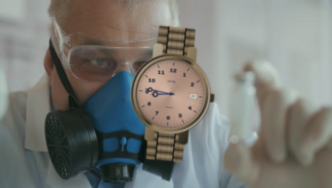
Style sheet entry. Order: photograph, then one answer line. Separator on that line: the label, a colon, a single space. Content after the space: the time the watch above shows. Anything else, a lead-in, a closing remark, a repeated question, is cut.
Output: 8:46
